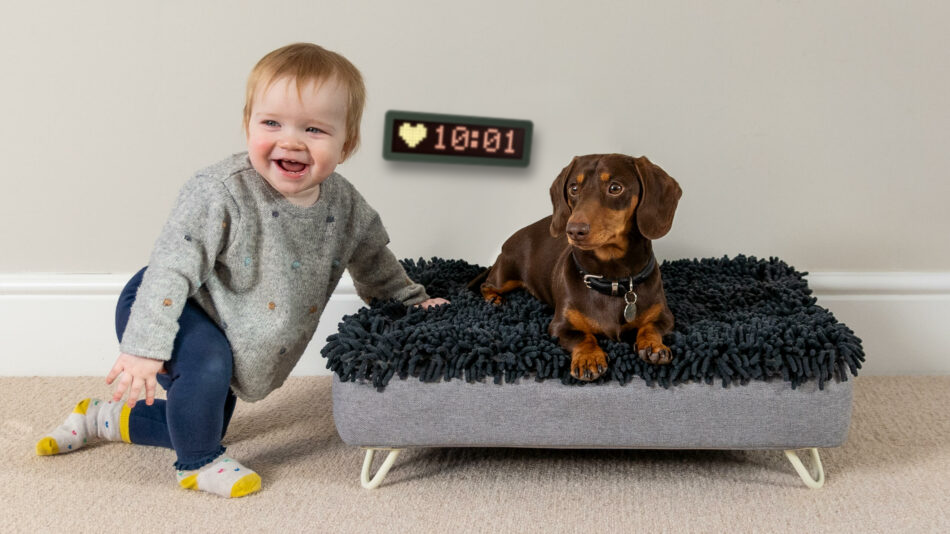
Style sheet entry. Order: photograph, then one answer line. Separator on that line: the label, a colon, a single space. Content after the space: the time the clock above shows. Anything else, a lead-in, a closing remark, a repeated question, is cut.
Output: 10:01
